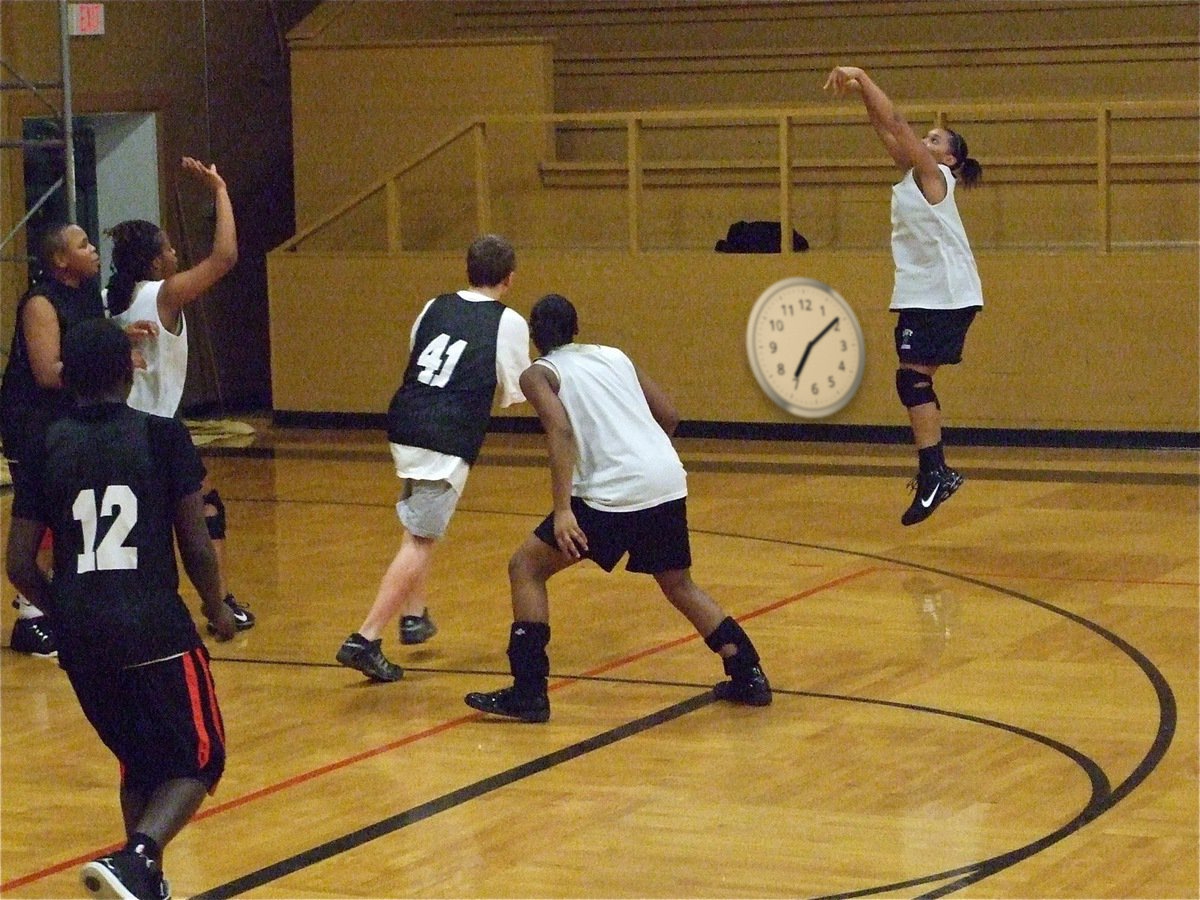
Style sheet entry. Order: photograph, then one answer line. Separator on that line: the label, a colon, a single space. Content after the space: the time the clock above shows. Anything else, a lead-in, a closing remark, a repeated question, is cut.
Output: 7:09
